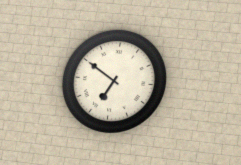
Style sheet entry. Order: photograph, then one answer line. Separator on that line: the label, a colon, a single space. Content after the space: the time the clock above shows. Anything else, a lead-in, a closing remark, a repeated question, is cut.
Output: 6:50
